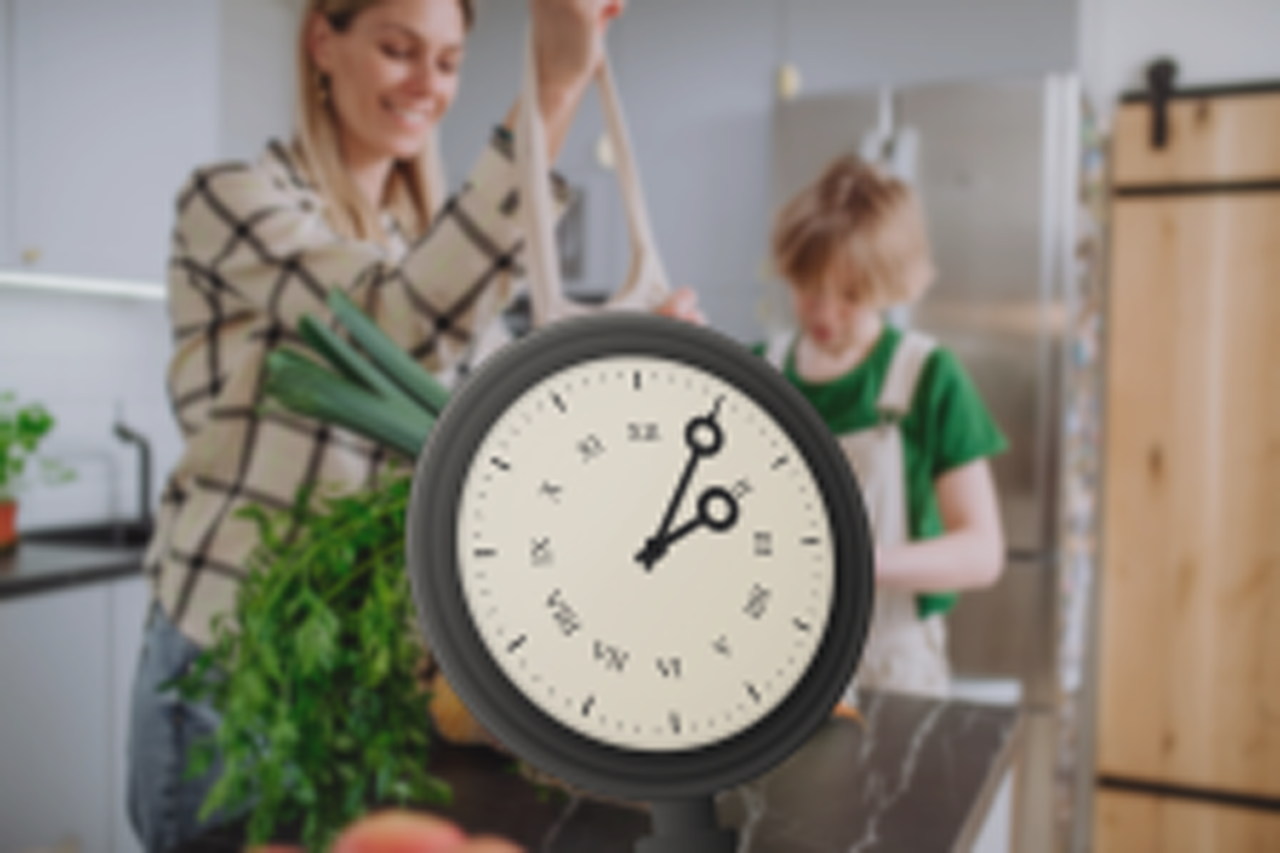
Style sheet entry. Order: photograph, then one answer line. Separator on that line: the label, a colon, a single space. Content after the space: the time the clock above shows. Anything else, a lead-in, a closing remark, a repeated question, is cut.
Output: 2:05
